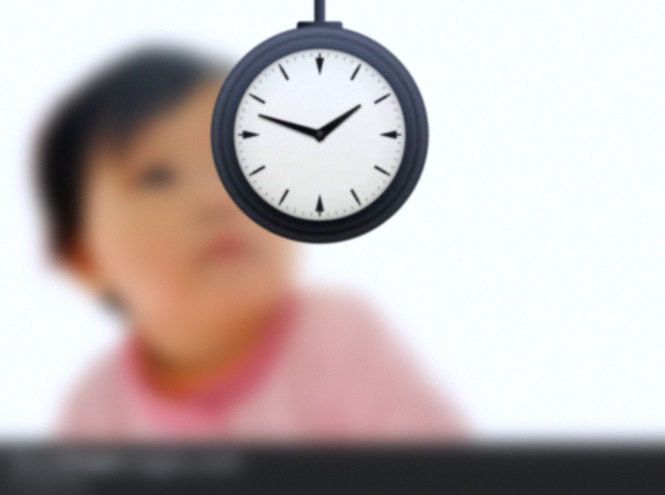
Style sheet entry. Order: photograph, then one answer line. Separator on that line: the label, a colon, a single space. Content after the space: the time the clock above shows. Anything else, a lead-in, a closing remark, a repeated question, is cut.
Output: 1:48
